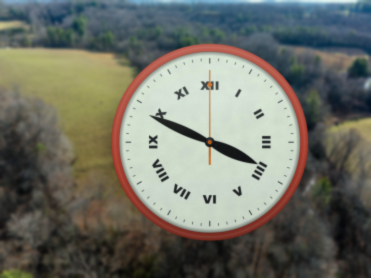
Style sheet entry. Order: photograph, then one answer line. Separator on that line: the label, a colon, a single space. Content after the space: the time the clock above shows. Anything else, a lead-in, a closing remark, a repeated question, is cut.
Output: 3:49:00
